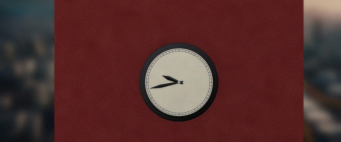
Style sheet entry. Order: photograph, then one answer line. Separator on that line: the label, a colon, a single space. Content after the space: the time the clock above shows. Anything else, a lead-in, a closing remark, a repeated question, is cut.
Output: 9:43
